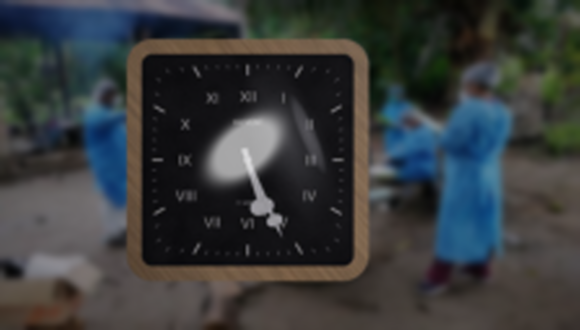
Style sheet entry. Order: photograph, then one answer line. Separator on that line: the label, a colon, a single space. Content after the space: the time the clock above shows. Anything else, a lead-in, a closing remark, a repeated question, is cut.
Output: 5:26
